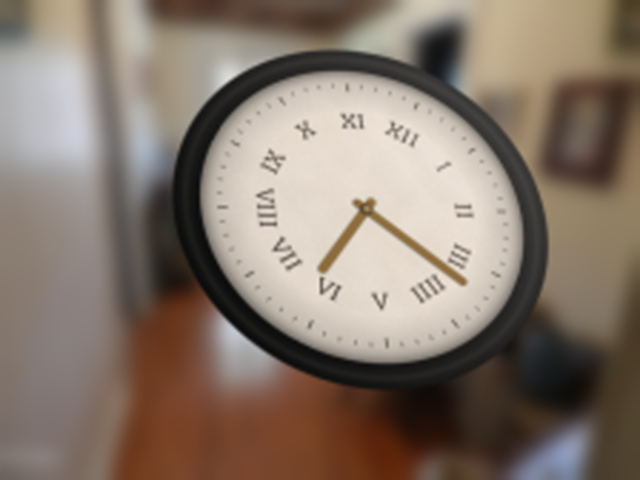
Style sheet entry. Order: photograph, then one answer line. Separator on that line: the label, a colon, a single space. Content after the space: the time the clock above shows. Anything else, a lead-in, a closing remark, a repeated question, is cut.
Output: 6:17
